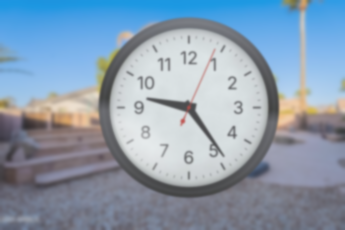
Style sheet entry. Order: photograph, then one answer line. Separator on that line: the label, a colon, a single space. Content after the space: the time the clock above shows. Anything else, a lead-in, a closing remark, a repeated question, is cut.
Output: 9:24:04
